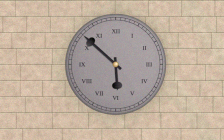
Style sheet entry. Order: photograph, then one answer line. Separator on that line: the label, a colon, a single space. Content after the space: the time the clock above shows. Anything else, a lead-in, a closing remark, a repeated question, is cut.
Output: 5:52
